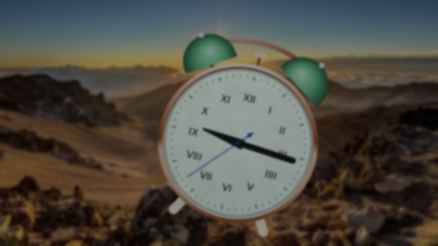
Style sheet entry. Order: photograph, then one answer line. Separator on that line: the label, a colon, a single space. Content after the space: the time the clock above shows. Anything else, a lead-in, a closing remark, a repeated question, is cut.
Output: 9:15:37
